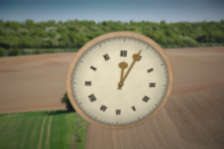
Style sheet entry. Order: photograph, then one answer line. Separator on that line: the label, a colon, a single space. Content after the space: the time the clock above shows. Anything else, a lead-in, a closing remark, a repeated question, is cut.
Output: 12:04
